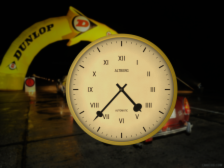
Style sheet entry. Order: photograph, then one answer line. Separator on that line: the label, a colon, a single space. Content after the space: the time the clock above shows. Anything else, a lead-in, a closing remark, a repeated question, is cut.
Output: 4:37
